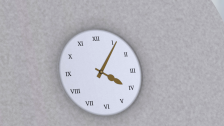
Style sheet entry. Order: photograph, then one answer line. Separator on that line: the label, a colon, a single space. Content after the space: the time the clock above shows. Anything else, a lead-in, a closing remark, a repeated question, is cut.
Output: 4:06
